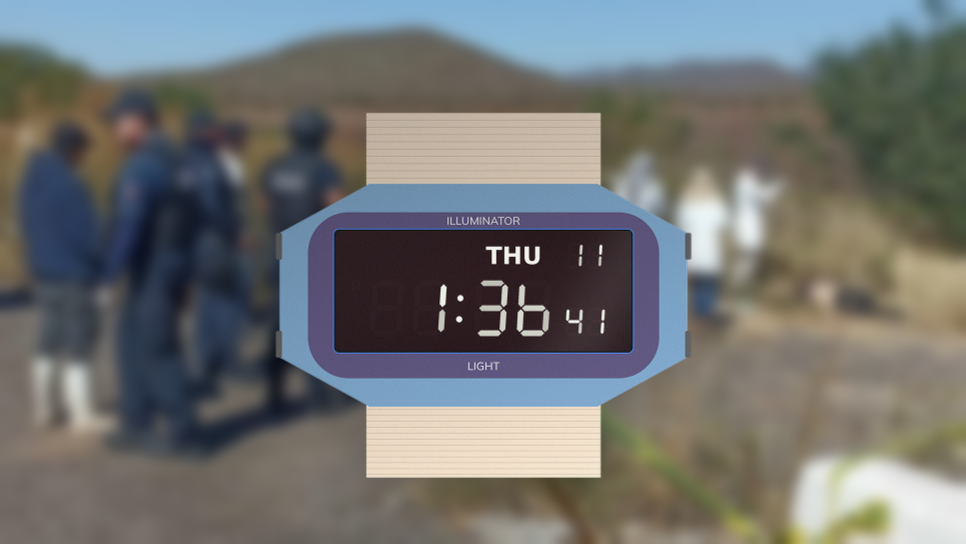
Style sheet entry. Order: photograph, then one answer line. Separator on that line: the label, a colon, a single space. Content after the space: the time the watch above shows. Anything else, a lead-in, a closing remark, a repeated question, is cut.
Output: 1:36:41
